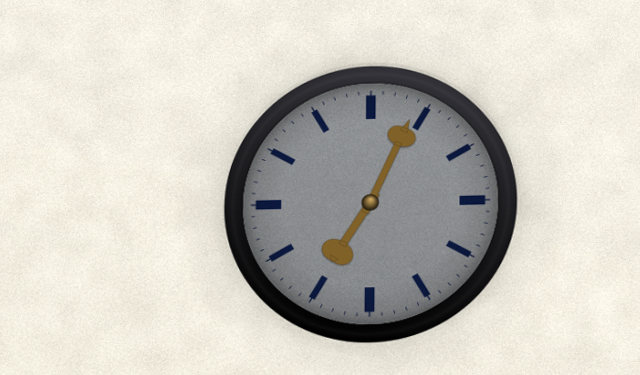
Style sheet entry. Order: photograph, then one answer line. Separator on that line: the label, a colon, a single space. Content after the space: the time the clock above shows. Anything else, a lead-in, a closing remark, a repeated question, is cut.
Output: 7:04
